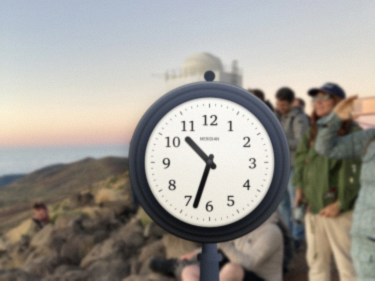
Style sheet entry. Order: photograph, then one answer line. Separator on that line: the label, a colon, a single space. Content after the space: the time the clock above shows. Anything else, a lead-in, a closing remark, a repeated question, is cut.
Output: 10:33
